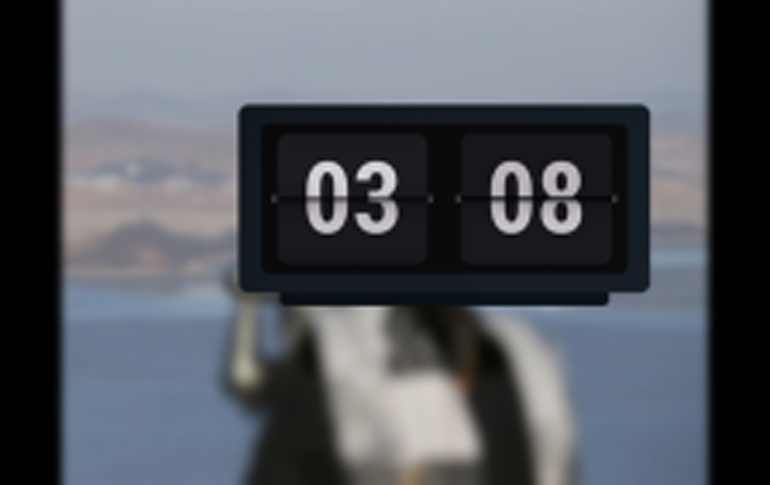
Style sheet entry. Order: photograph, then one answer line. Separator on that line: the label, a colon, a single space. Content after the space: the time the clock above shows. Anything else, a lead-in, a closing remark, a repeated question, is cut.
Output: 3:08
